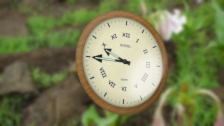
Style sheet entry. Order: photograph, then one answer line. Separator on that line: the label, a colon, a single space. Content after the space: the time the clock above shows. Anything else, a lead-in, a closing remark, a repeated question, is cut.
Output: 9:45
